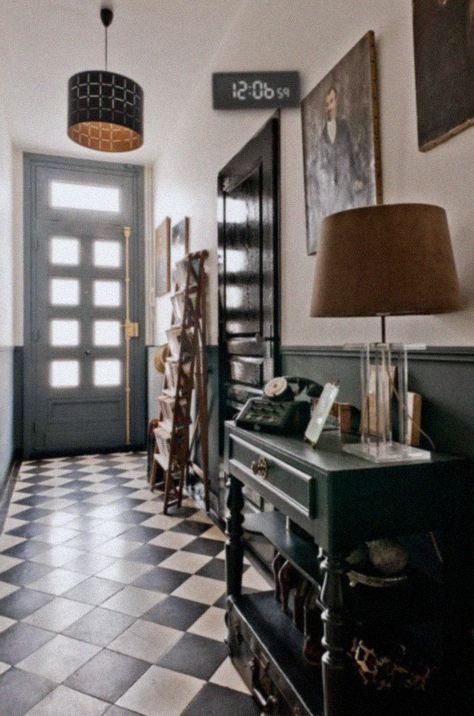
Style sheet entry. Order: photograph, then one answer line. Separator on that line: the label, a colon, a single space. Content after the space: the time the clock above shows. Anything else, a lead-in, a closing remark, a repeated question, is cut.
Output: 12:06
